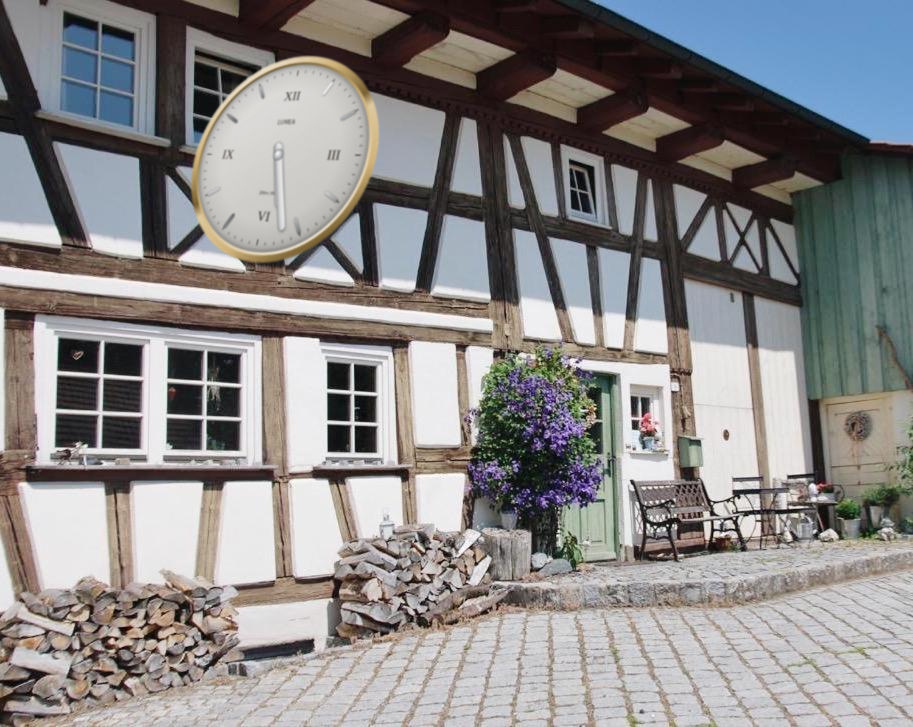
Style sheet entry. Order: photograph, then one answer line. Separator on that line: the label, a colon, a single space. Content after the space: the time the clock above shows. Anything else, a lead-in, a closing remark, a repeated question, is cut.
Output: 5:27
